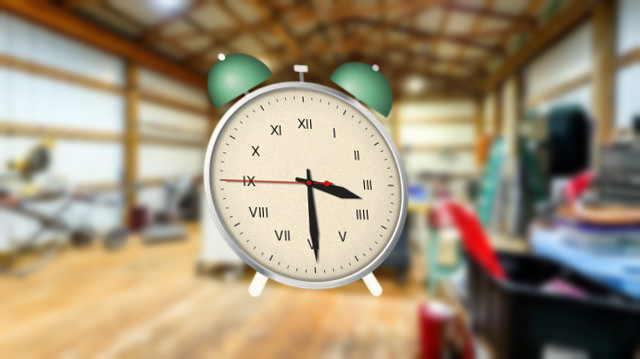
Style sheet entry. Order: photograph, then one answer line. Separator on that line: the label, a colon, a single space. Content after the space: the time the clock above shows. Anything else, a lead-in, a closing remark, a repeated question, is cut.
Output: 3:29:45
